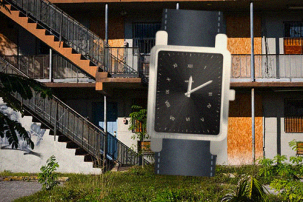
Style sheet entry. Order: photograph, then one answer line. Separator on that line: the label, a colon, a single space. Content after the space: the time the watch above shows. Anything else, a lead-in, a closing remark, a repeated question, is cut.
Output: 12:10
